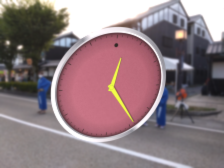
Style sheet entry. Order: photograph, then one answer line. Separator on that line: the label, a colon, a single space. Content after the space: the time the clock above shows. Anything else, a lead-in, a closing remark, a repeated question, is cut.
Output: 12:24
